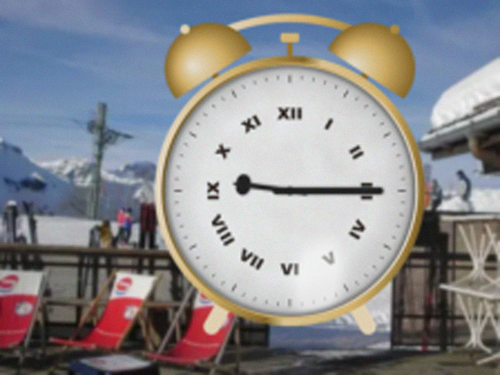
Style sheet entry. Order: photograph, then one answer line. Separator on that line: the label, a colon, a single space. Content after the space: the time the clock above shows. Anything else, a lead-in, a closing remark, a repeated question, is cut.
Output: 9:15
